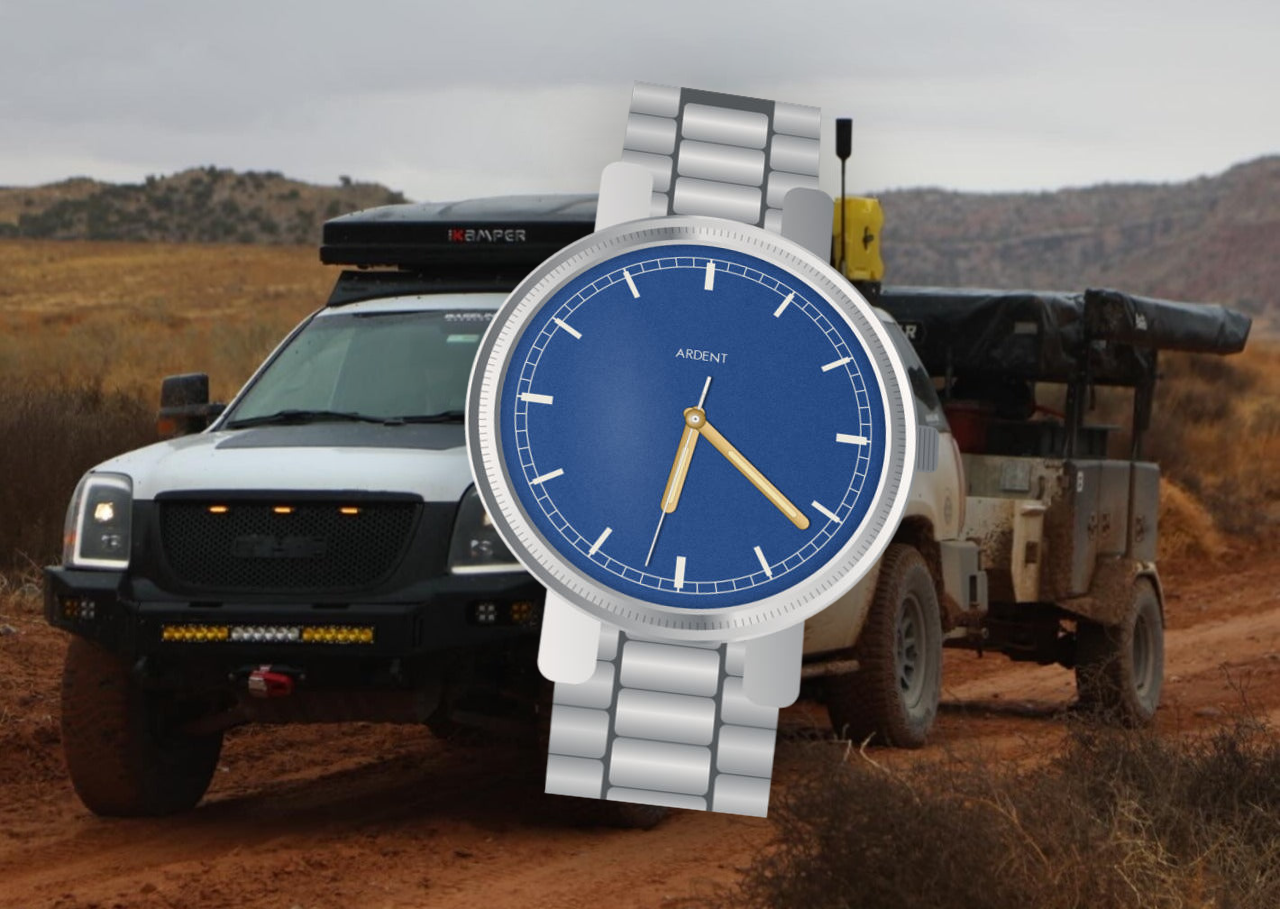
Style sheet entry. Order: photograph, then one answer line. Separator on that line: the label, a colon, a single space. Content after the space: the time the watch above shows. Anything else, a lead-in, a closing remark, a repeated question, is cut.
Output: 6:21:32
